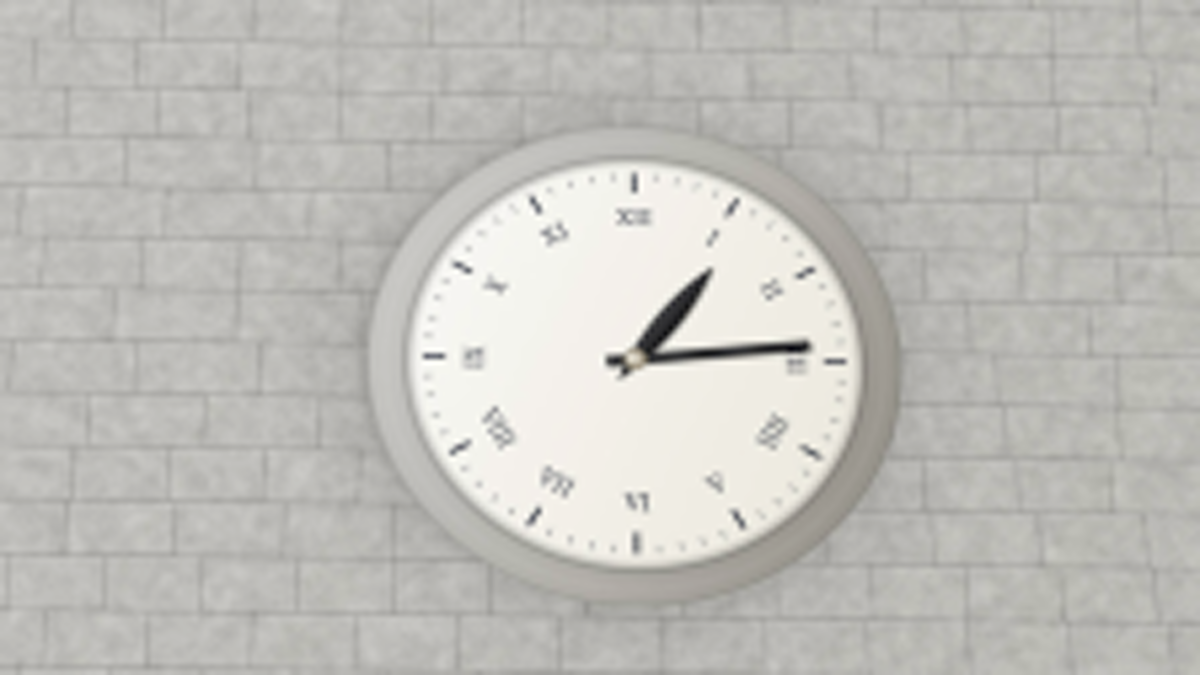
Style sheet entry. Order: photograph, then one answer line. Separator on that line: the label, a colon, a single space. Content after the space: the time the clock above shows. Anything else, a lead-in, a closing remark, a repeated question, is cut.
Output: 1:14
